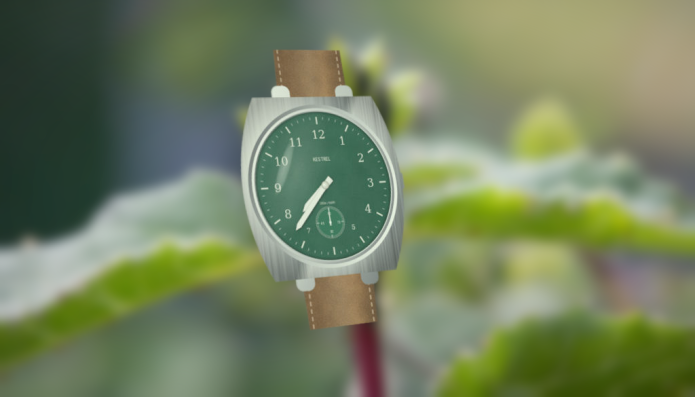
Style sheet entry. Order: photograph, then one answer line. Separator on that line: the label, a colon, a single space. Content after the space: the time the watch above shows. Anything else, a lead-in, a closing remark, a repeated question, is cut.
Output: 7:37
